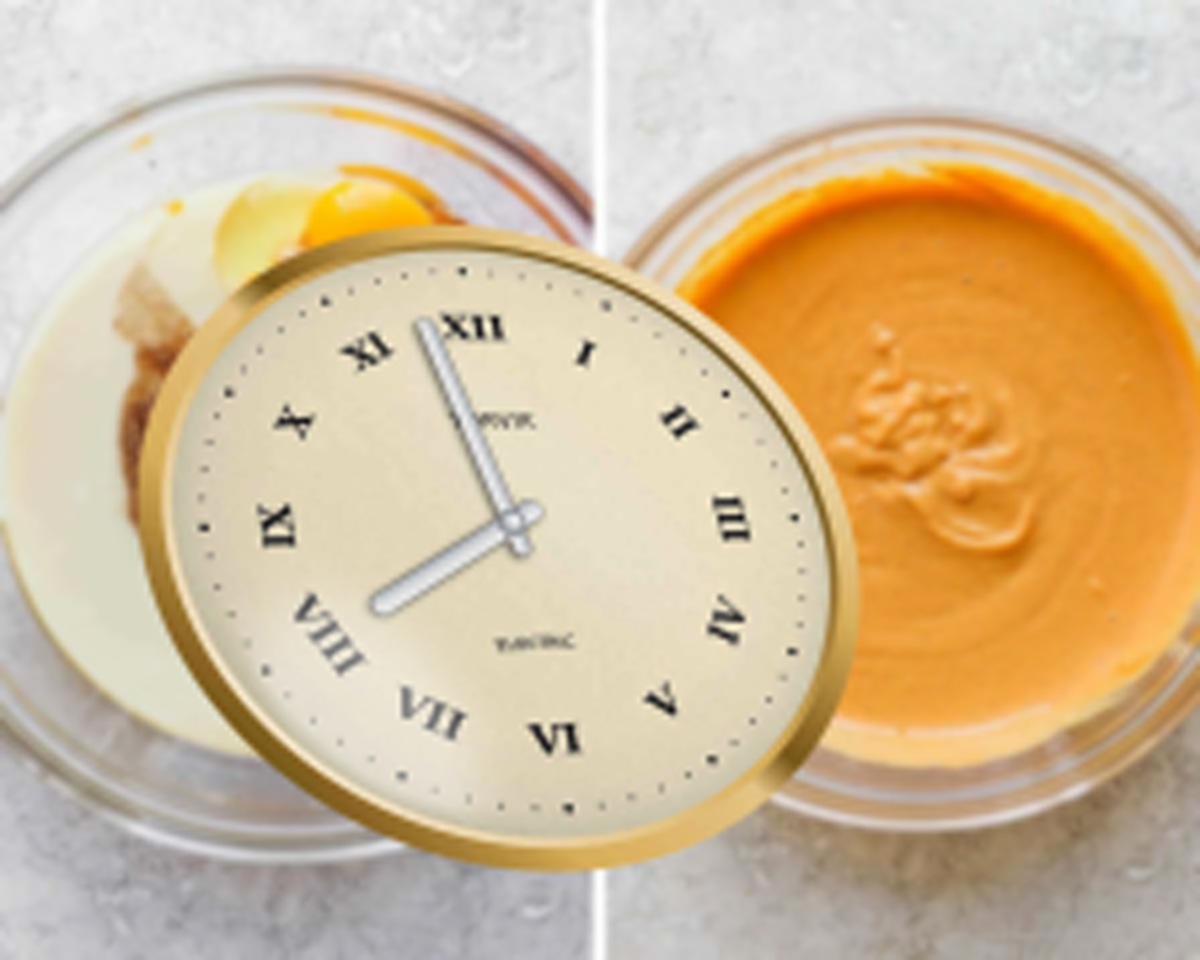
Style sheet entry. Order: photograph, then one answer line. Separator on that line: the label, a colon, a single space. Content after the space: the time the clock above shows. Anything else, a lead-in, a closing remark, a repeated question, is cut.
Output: 7:58
